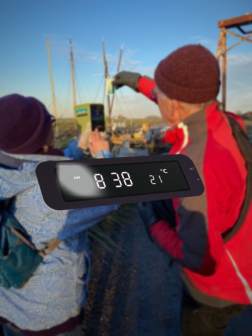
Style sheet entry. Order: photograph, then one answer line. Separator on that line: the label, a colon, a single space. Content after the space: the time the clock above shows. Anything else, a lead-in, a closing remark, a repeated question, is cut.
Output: 8:38
